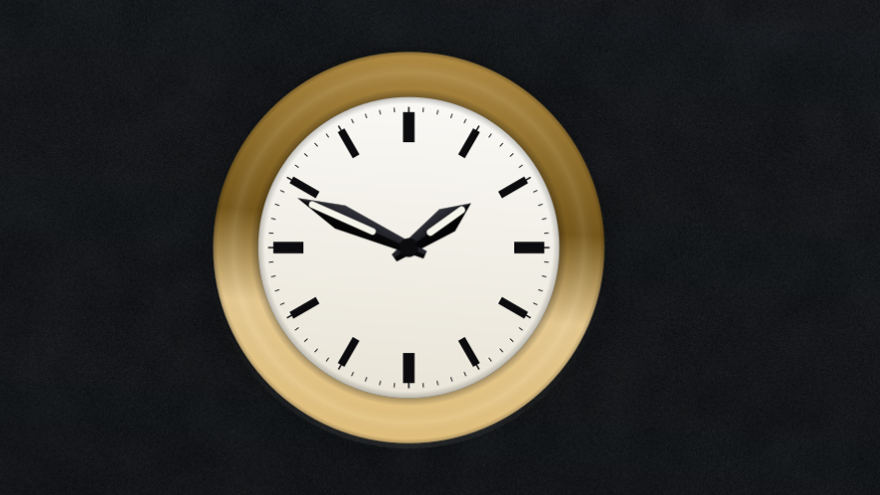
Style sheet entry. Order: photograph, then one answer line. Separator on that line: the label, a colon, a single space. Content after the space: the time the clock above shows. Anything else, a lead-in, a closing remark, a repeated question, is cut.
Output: 1:49
